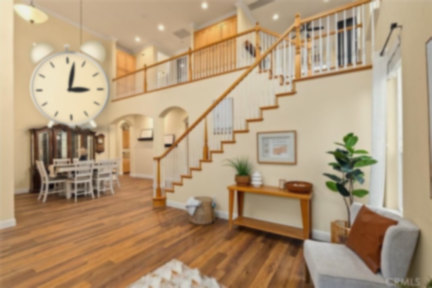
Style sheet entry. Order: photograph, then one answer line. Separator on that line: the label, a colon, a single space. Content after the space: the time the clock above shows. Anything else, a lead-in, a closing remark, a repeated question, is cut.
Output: 3:02
